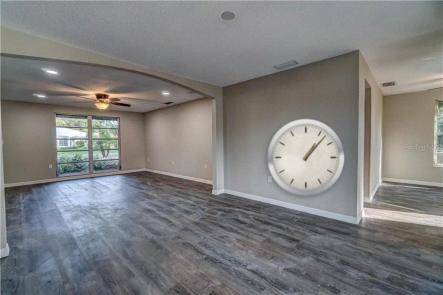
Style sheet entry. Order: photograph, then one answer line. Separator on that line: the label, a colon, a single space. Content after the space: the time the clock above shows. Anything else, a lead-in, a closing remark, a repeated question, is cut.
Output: 1:07
